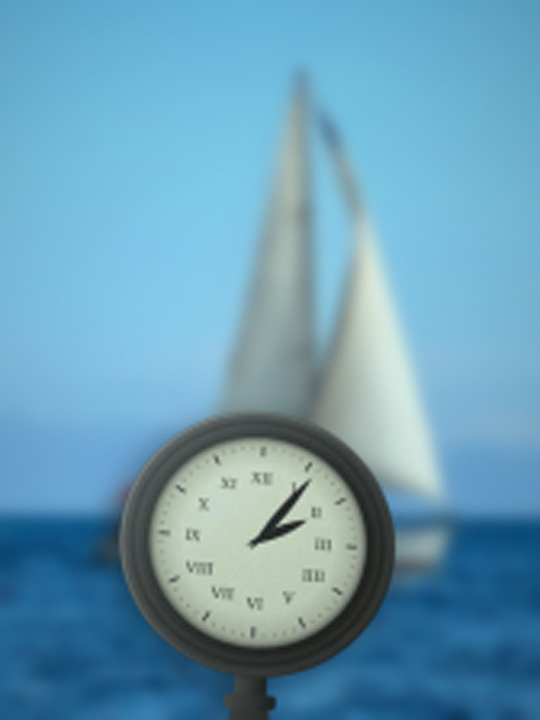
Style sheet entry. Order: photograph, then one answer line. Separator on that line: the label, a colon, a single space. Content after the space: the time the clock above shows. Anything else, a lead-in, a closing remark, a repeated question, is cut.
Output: 2:06
